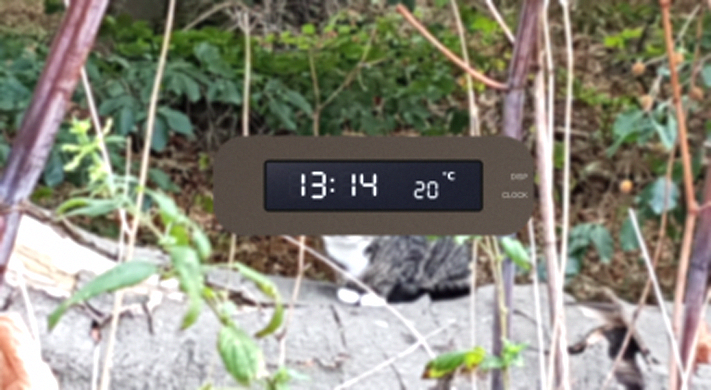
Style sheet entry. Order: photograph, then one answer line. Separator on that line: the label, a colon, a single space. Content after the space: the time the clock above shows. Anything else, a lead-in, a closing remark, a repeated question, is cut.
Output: 13:14
